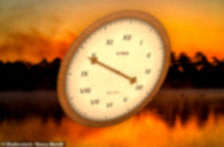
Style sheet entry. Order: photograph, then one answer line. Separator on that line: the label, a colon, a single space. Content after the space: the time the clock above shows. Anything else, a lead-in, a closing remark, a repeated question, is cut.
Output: 3:49
